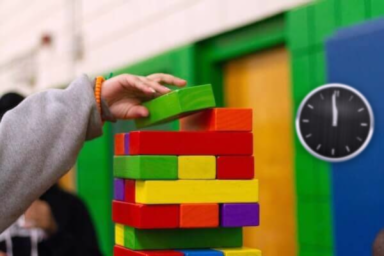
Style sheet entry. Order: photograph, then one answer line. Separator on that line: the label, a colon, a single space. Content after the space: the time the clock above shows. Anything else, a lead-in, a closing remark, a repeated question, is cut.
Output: 11:59
